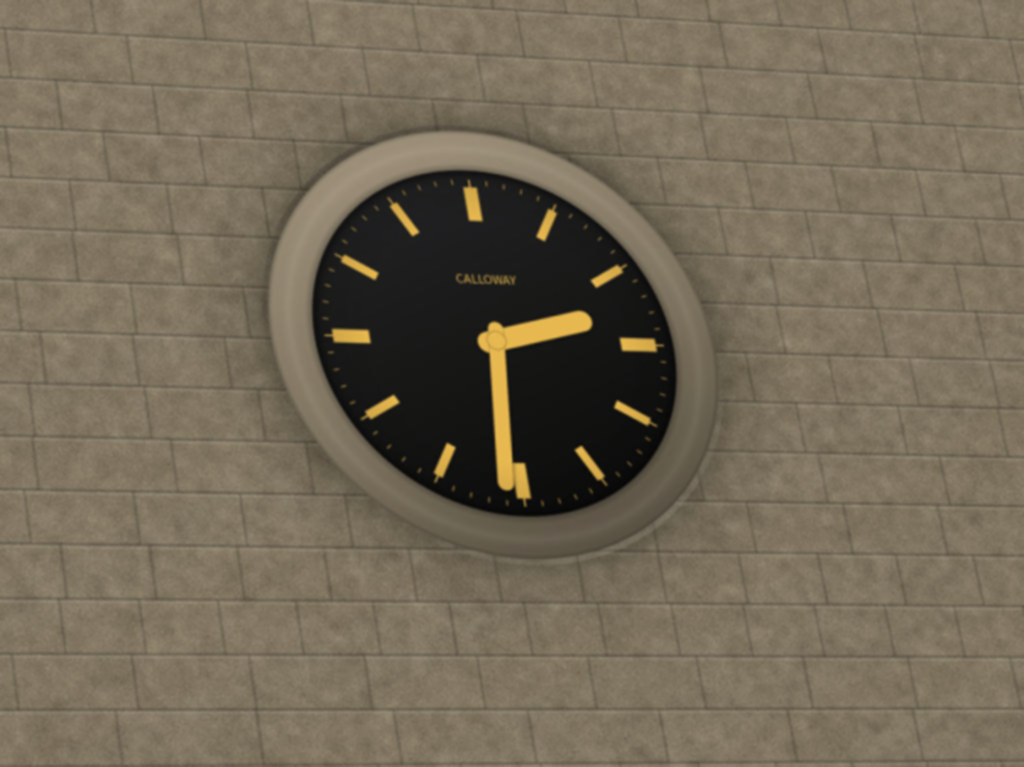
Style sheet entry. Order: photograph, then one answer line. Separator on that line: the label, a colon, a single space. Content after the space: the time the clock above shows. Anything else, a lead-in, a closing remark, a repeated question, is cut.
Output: 2:31
